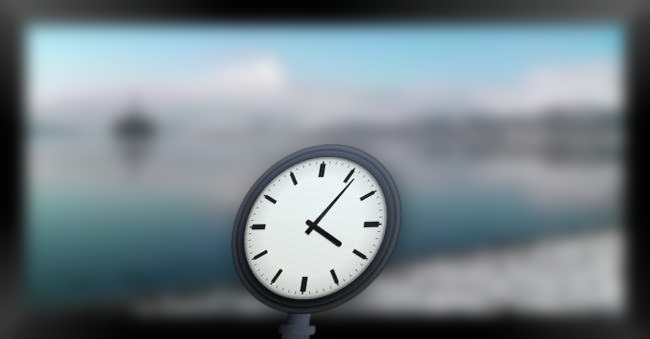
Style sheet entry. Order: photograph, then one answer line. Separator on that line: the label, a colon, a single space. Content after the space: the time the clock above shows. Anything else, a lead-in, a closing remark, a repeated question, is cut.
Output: 4:06
